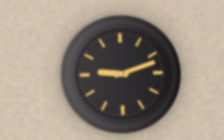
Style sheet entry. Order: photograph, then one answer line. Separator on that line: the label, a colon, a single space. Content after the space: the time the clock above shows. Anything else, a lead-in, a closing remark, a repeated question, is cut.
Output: 9:12
